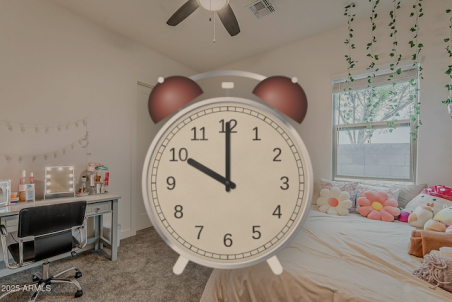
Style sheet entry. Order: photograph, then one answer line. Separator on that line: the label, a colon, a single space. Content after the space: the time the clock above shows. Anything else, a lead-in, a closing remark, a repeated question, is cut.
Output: 10:00
